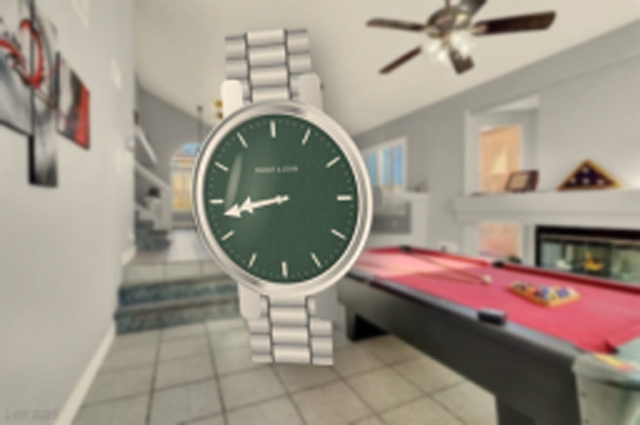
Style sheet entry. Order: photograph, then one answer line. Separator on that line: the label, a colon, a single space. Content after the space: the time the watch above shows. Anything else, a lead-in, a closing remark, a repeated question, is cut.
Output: 8:43
